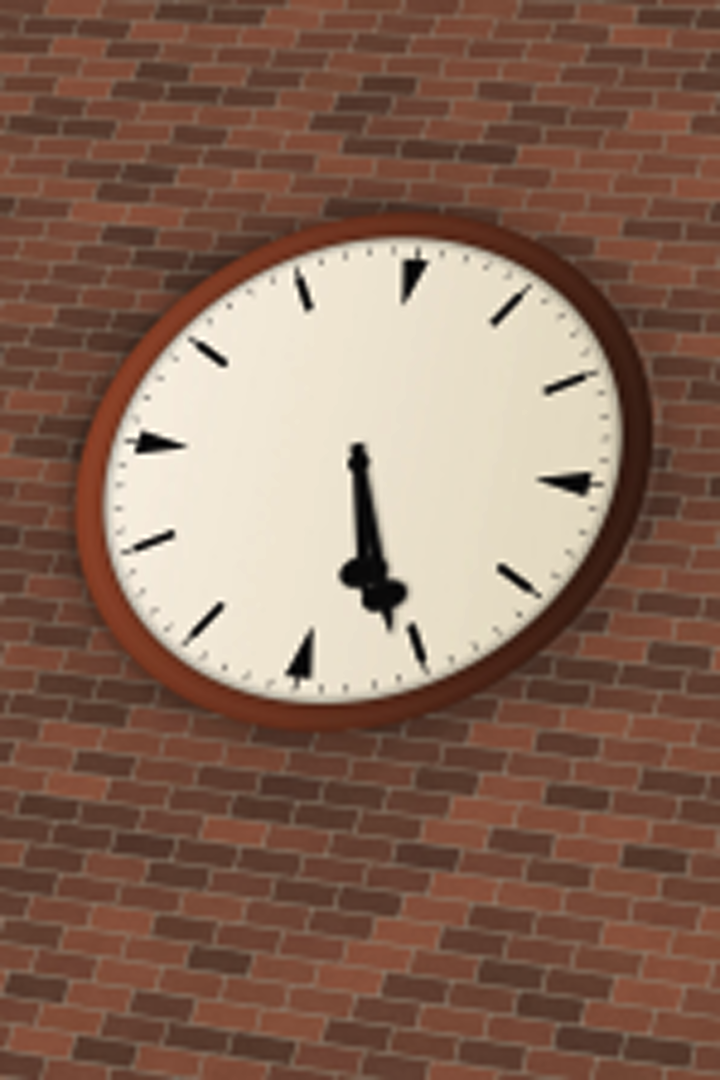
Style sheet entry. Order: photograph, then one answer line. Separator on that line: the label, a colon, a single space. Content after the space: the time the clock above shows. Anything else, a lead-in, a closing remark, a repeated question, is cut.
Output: 5:26
